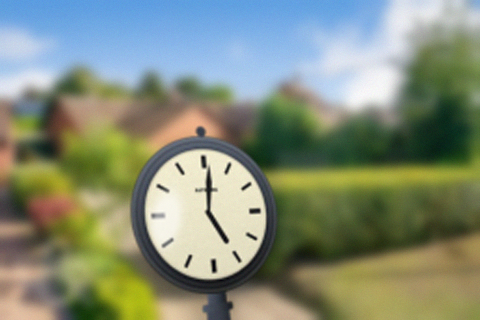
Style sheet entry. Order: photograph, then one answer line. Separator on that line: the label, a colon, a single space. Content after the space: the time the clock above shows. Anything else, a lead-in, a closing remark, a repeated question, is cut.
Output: 5:01
